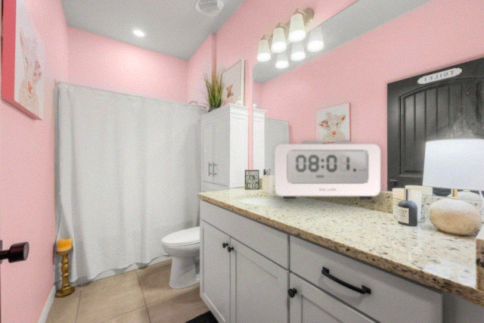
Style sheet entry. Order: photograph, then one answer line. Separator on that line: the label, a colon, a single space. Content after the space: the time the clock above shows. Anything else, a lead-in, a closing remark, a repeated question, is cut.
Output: 8:01
